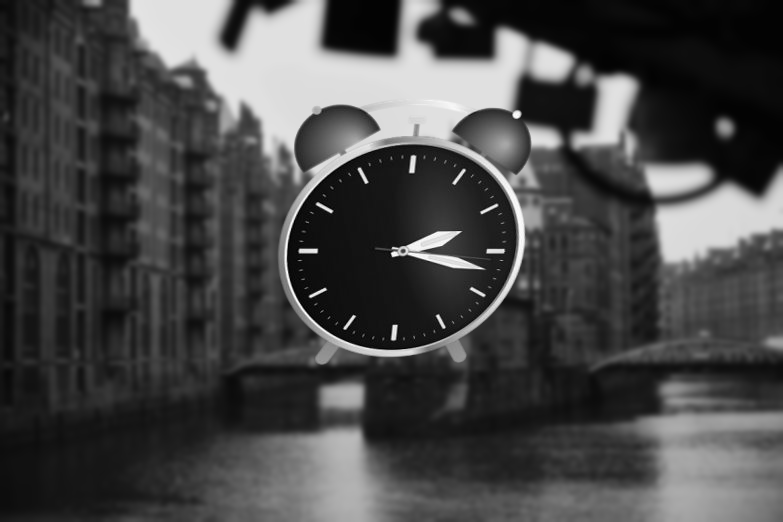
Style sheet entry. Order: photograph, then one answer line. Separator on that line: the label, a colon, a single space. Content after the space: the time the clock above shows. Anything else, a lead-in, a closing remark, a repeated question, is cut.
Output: 2:17:16
